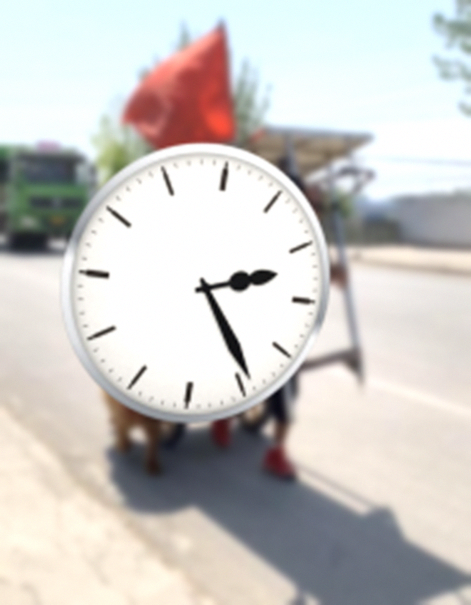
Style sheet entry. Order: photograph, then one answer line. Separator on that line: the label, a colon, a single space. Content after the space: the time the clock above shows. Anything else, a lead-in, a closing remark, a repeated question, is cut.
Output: 2:24
